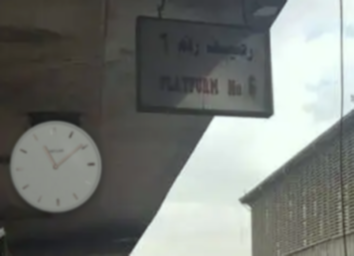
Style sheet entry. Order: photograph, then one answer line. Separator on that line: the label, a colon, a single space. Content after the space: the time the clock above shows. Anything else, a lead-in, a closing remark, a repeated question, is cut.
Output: 11:09
